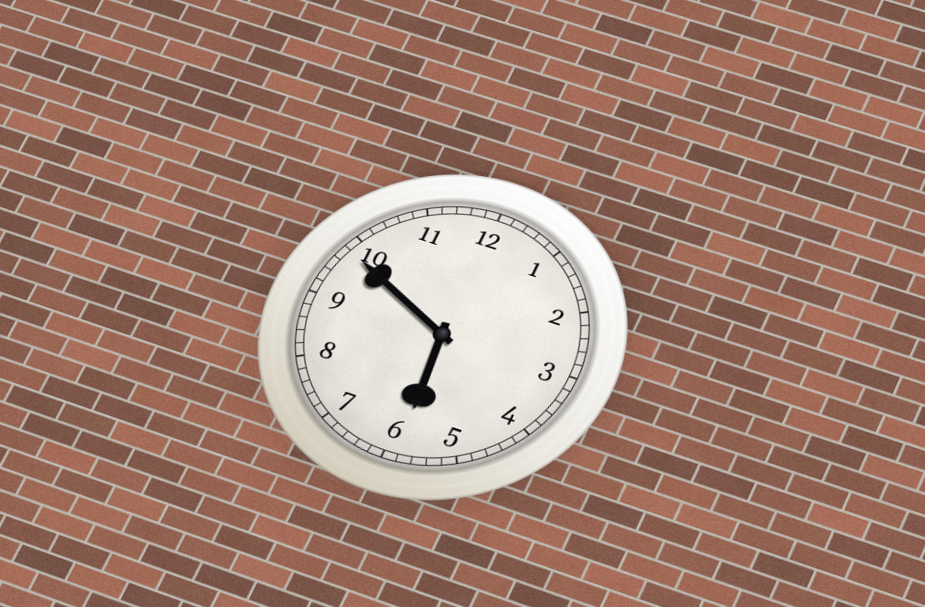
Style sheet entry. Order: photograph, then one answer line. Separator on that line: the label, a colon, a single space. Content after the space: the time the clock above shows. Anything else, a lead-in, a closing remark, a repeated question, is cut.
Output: 5:49
